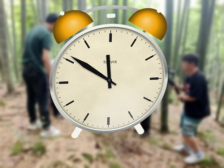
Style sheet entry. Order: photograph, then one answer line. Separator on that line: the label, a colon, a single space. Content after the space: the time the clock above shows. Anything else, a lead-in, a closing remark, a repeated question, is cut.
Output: 11:51
